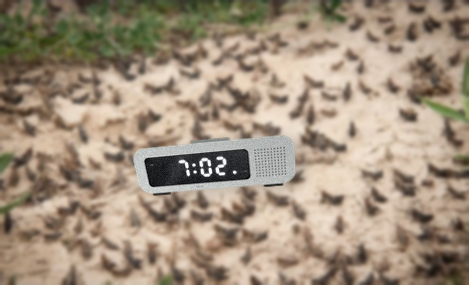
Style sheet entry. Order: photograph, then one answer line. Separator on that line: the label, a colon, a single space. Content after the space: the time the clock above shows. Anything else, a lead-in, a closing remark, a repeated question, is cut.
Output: 7:02
